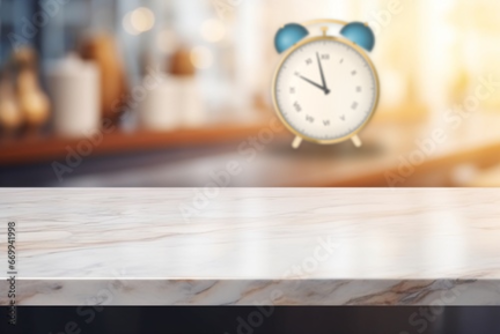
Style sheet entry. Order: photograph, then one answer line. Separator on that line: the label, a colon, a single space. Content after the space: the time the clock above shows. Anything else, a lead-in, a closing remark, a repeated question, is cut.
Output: 9:58
